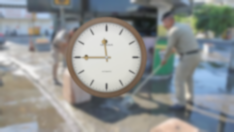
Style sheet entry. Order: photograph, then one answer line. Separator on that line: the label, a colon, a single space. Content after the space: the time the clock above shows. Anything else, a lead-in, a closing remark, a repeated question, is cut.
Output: 11:45
